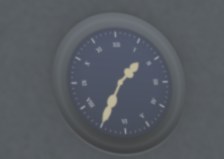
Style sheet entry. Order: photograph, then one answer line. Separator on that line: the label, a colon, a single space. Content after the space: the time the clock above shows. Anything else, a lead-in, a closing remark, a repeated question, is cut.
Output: 1:35
